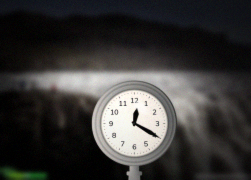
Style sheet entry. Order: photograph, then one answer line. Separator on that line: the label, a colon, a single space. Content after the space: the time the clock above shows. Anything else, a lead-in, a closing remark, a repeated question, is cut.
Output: 12:20
